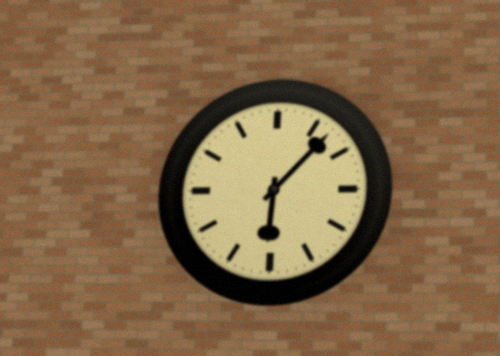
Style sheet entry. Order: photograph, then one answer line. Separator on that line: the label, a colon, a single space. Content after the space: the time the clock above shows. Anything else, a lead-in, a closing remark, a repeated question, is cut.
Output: 6:07
